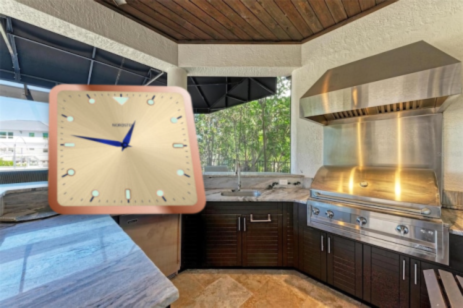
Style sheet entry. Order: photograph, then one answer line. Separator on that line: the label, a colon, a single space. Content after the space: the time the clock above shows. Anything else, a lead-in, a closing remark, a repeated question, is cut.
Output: 12:47
